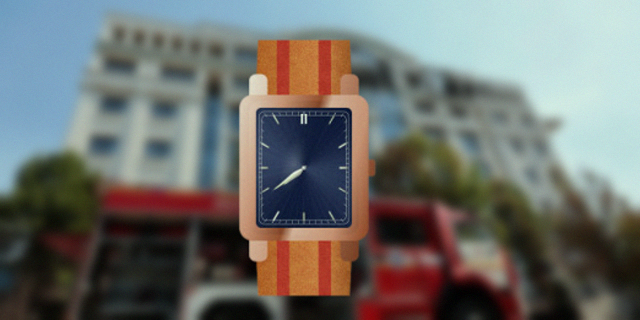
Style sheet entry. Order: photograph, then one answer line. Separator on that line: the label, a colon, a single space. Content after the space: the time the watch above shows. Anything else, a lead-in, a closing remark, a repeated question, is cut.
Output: 7:39
